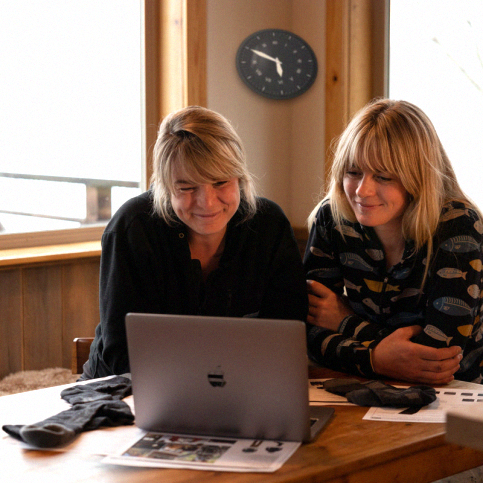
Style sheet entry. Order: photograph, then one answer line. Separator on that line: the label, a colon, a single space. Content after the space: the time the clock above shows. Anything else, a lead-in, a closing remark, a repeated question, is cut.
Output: 5:50
